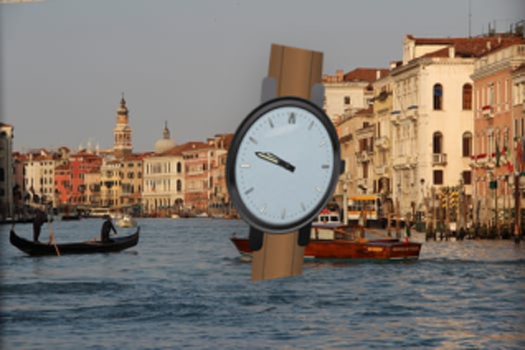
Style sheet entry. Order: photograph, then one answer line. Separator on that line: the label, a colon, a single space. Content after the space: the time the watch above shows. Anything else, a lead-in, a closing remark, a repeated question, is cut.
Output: 9:48
